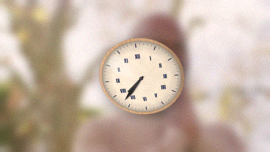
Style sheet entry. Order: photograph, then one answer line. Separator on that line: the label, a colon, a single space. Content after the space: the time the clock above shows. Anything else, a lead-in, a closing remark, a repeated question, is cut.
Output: 7:37
